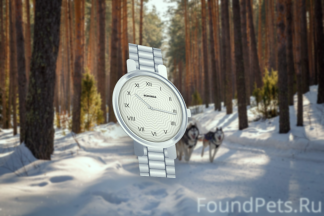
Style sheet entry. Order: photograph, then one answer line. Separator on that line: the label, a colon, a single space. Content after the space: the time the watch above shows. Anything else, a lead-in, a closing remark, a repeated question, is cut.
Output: 10:16
